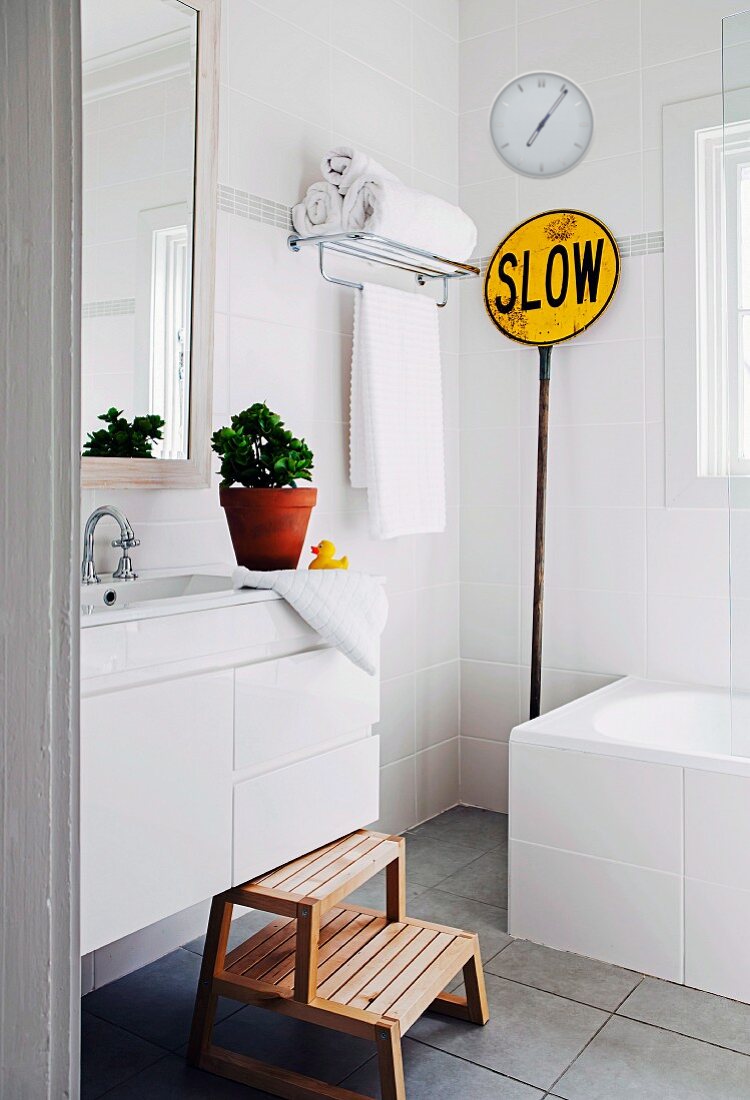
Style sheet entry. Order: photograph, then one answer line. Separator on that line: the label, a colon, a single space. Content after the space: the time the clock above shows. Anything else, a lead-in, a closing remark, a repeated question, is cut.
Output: 7:06
